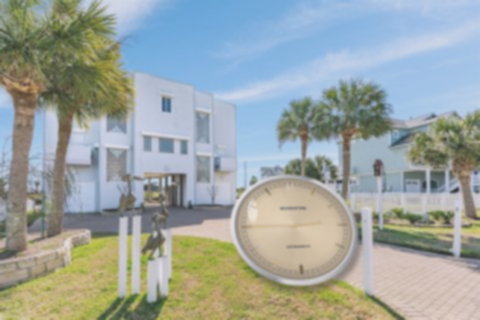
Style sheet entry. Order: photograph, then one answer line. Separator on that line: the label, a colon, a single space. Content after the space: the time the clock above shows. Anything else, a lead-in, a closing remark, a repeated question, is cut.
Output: 2:45
